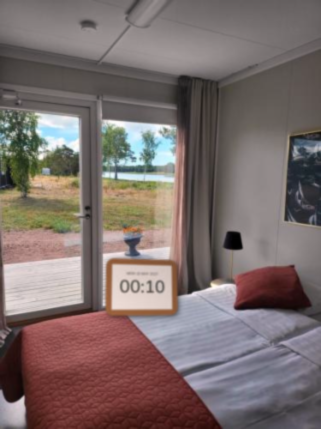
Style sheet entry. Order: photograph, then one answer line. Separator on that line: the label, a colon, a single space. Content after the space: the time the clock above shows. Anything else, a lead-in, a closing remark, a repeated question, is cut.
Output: 0:10
